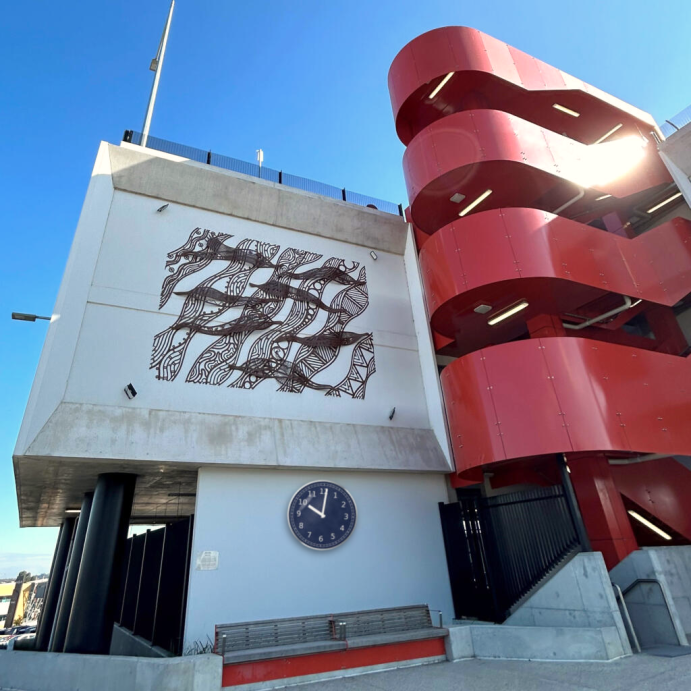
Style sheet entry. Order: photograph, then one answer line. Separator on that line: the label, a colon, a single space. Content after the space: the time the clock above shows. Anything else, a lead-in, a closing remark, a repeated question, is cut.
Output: 10:01
